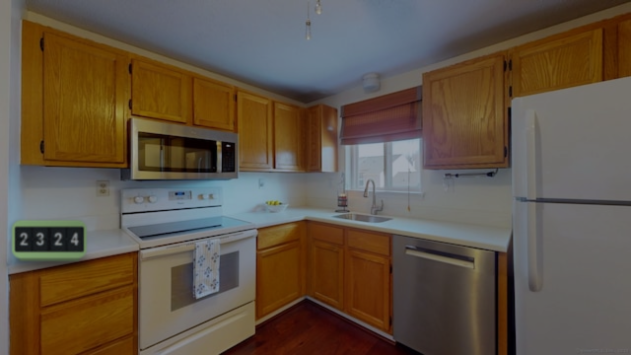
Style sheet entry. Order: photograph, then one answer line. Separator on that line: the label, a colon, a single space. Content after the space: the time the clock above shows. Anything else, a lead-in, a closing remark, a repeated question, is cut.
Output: 23:24
